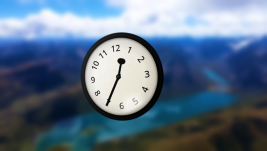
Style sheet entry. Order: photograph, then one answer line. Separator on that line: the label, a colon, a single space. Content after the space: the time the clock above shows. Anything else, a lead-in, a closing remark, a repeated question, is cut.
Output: 12:35
